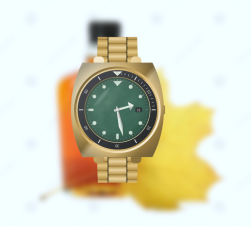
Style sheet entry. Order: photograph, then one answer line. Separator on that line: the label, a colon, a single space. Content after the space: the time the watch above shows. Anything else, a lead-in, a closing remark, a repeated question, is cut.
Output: 2:28
